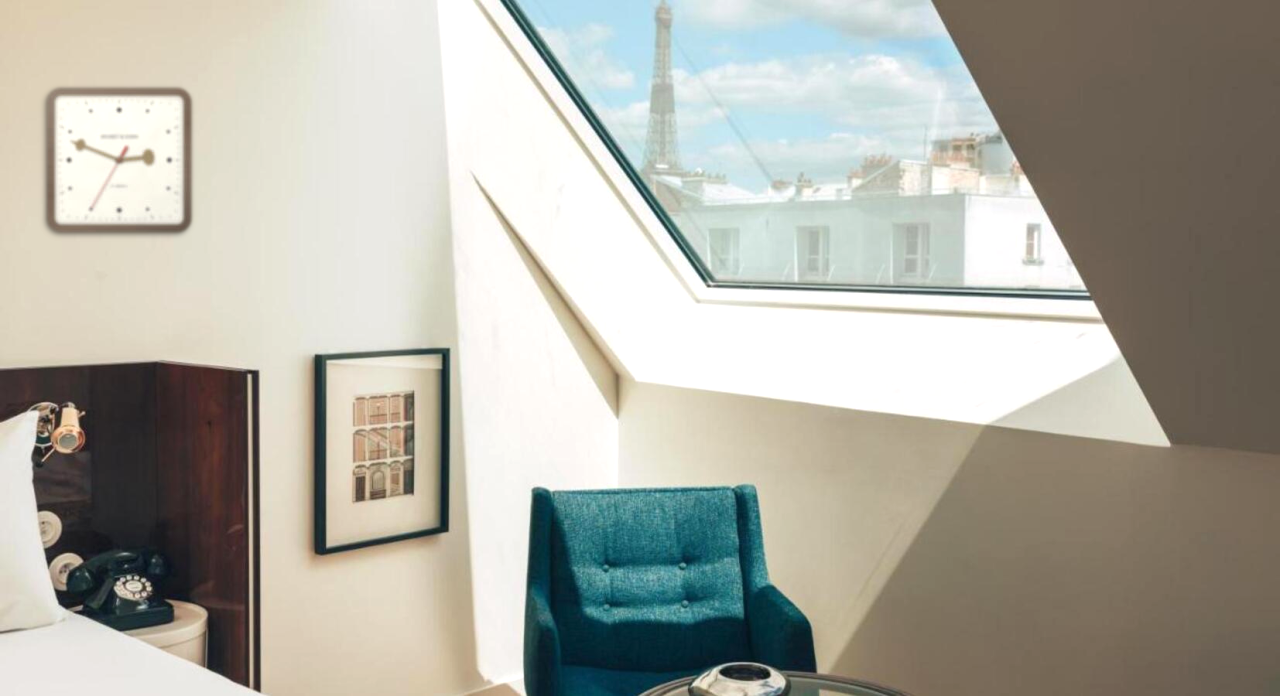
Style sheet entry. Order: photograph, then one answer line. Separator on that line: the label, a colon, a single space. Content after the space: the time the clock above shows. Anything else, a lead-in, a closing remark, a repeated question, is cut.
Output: 2:48:35
